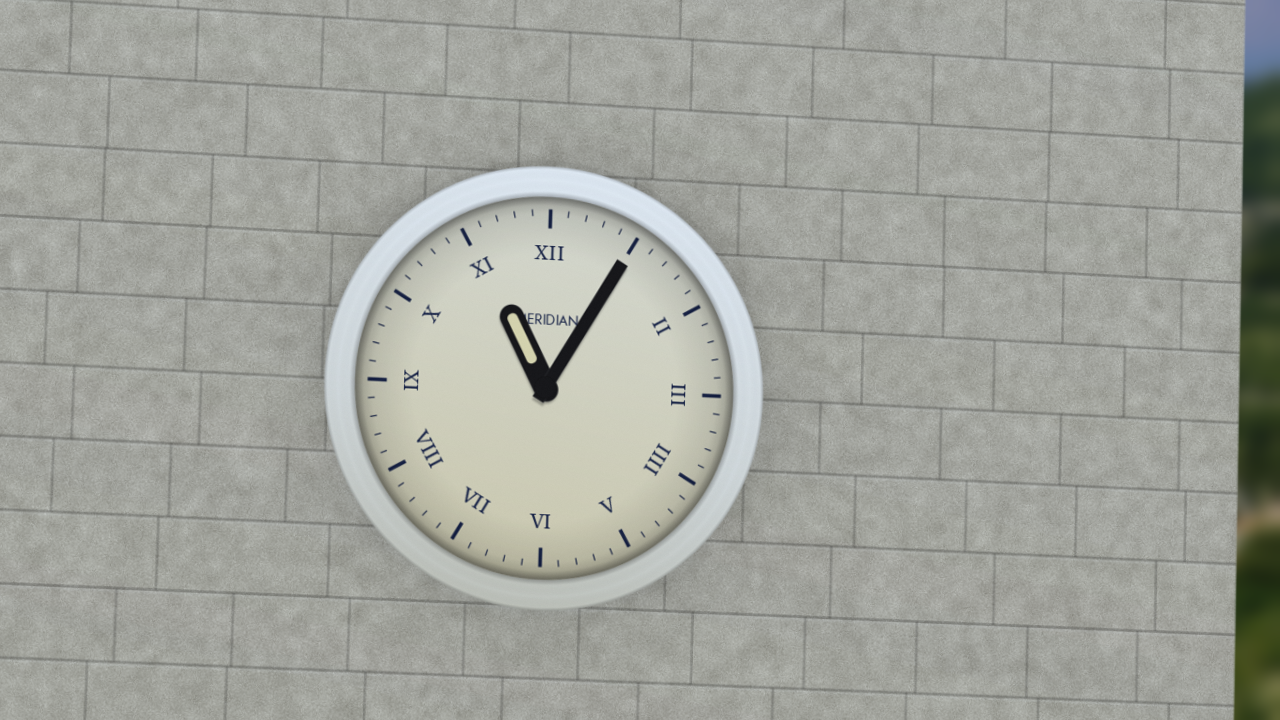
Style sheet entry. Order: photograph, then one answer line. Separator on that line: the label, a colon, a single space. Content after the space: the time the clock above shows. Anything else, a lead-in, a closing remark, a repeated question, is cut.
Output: 11:05
